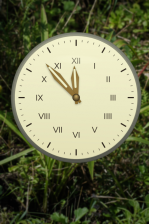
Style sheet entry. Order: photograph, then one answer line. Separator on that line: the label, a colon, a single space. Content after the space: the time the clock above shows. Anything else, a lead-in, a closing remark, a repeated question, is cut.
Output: 11:53
